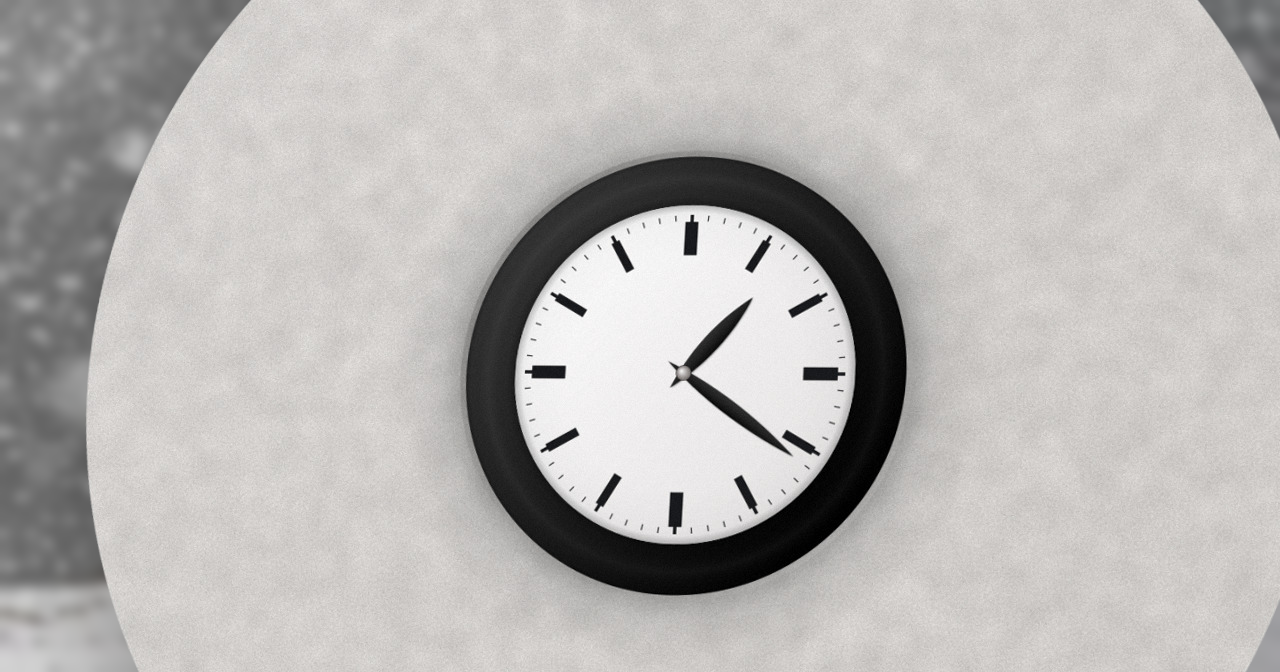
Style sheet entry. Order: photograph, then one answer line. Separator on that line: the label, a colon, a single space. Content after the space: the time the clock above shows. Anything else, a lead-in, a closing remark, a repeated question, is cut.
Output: 1:21
